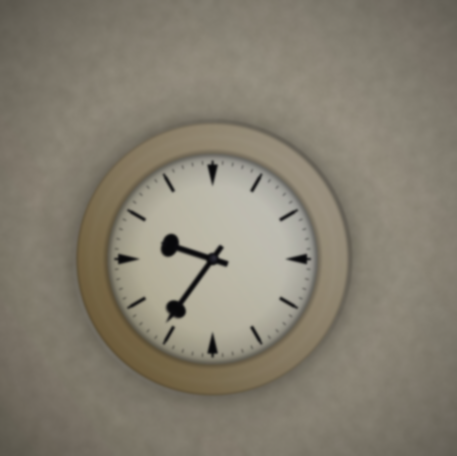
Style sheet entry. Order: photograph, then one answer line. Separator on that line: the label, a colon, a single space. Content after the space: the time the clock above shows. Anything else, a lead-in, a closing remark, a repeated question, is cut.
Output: 9:36
